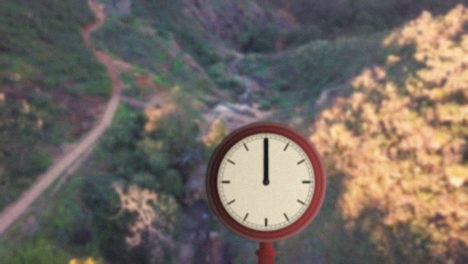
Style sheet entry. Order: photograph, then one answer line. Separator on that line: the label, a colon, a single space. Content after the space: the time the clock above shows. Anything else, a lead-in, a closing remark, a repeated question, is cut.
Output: 12:00
